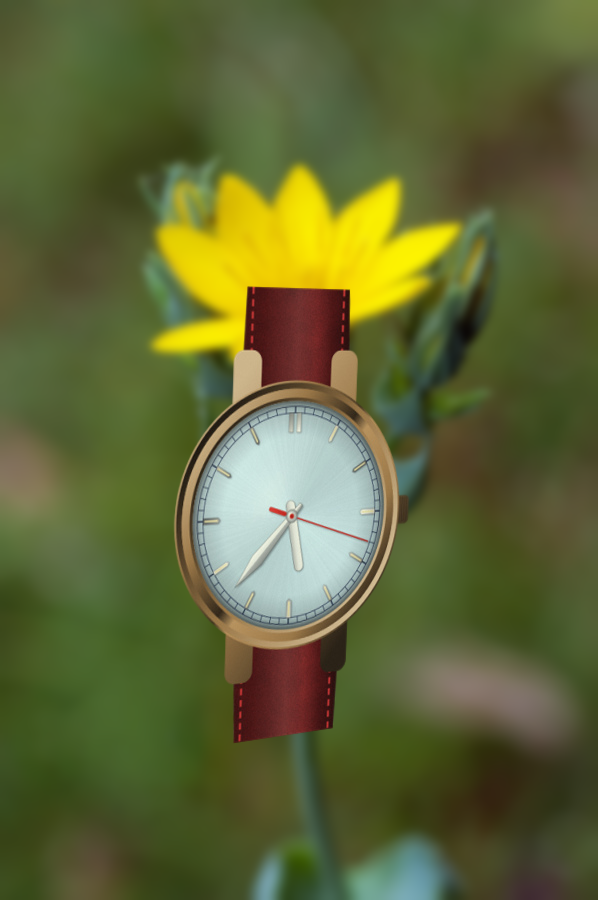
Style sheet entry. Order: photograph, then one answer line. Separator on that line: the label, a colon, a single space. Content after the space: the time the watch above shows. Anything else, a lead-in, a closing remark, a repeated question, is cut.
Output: 5:37:18
